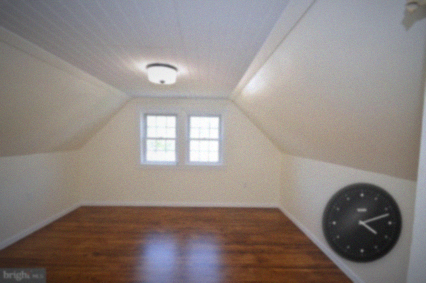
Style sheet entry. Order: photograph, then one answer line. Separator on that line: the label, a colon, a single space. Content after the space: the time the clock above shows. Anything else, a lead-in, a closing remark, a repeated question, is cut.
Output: 4:12
